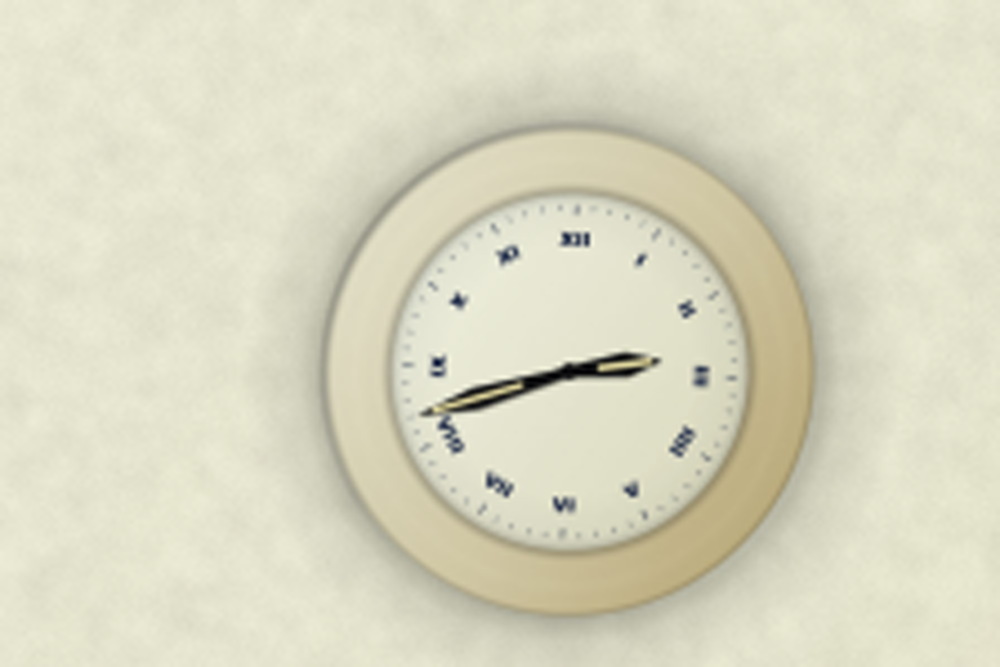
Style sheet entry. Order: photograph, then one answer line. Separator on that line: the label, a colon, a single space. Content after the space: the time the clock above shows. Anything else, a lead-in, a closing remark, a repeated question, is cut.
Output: 2:42
